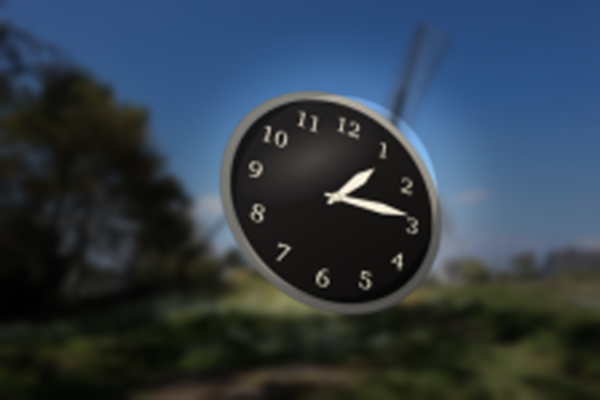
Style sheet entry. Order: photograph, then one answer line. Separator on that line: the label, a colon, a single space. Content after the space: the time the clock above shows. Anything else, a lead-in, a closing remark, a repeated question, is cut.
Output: 1:14
